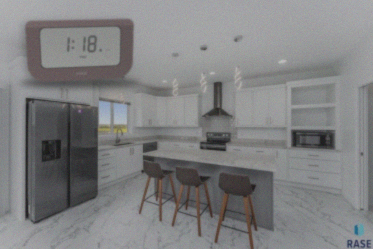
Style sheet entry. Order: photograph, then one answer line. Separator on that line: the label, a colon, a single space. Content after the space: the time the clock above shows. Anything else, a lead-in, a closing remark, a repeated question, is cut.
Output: 1:18
